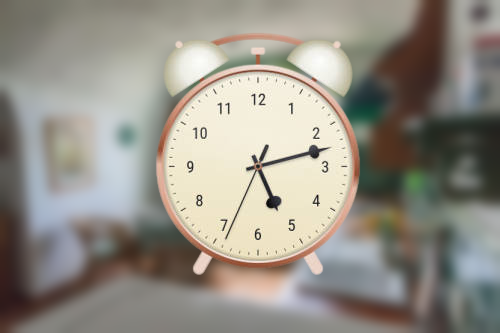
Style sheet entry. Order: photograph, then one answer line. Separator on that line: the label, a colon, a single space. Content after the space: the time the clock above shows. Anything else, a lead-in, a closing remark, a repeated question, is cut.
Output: 5:12:34
